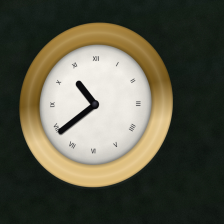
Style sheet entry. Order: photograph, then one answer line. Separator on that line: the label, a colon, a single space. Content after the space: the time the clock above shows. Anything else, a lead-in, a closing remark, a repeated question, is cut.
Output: 10:39
